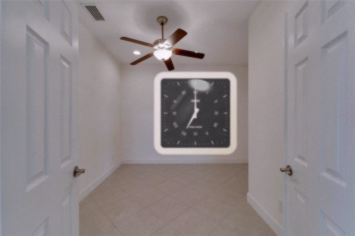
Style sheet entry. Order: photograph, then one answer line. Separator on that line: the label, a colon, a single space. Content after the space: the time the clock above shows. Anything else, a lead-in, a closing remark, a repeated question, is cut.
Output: 7:00
